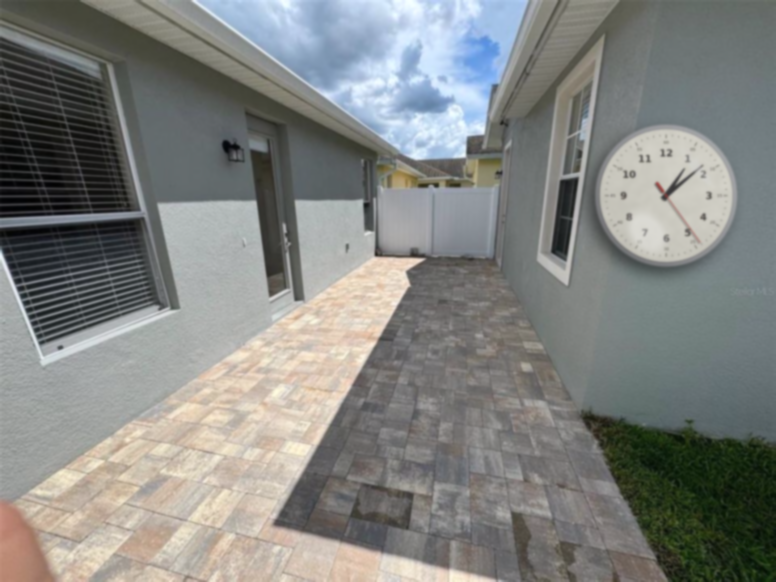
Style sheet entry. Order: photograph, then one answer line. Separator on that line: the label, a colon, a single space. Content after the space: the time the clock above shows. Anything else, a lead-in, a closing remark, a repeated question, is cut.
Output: 1:08:24
